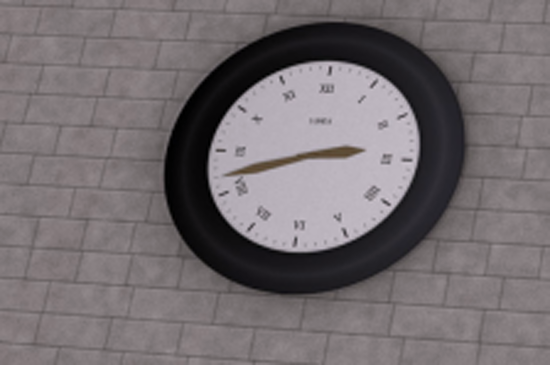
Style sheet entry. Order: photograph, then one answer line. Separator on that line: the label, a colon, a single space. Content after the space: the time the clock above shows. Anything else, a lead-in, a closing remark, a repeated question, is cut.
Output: 2:42
